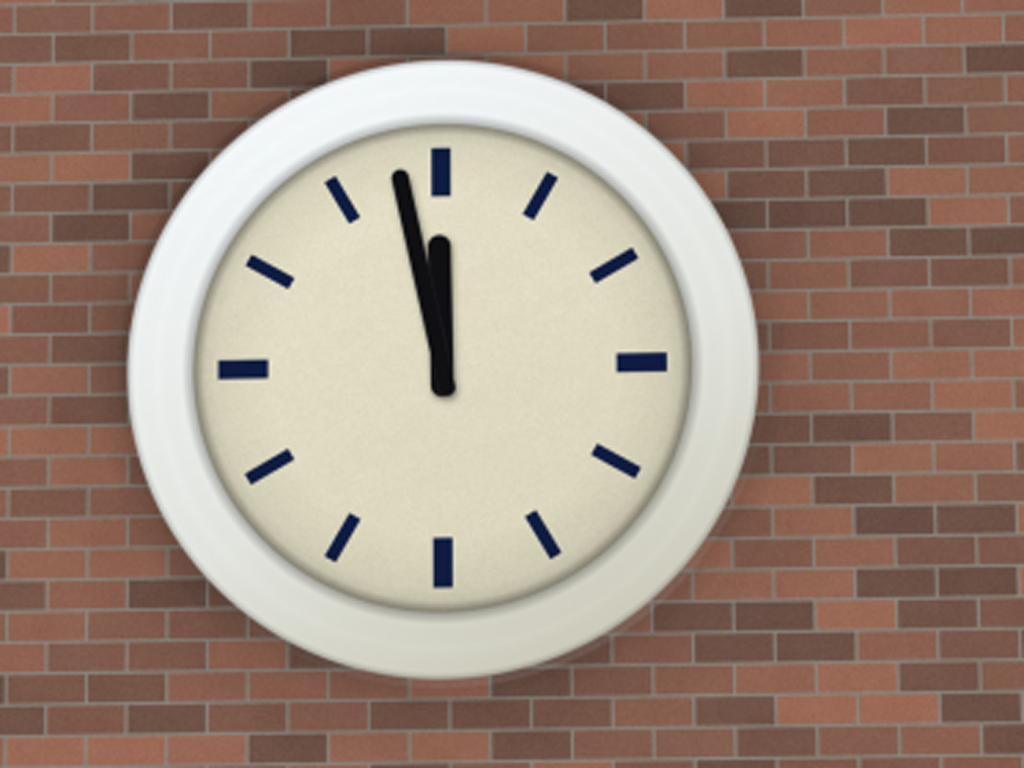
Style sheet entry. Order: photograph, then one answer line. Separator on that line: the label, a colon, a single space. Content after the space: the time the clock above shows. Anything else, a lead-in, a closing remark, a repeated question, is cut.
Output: 11:58
